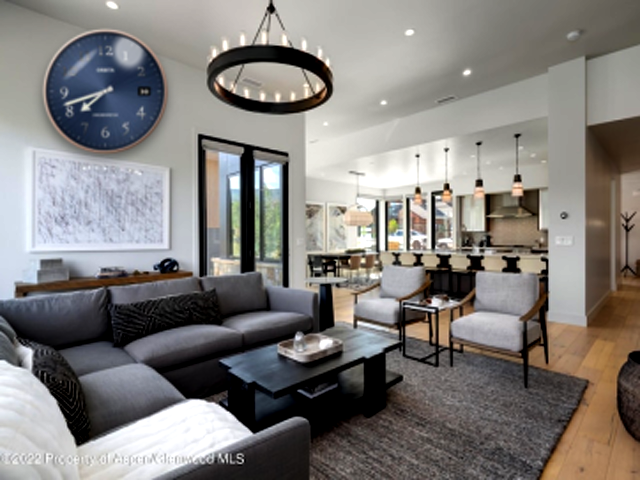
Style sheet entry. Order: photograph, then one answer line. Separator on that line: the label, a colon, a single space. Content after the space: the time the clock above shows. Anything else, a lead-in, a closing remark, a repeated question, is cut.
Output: 7:42
